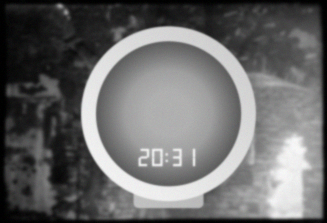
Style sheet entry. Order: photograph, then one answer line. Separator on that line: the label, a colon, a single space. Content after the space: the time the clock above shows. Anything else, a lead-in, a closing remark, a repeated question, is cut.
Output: 20:31
